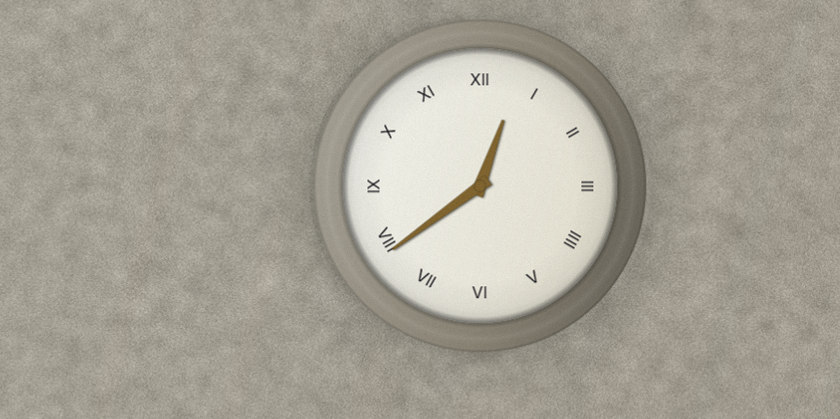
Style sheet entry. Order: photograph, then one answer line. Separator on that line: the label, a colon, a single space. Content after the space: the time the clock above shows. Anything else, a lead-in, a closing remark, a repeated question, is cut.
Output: 12:39
